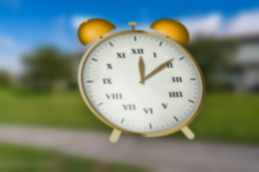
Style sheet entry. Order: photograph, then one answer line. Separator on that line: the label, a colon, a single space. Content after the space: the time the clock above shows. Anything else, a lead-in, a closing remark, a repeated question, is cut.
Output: 12:09
